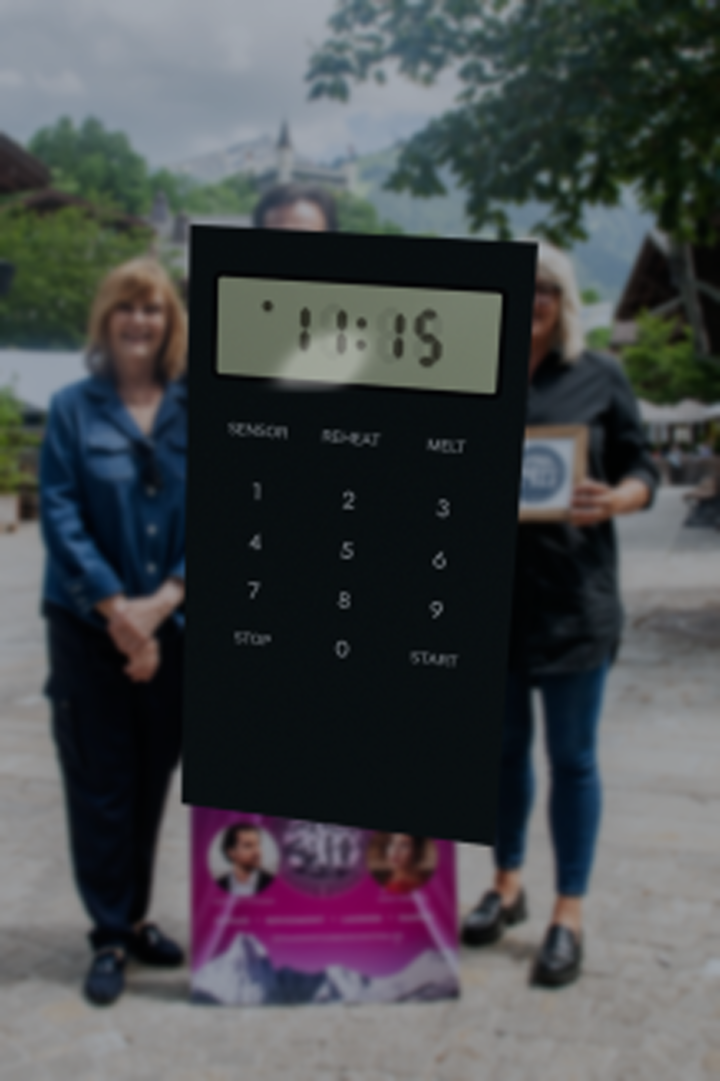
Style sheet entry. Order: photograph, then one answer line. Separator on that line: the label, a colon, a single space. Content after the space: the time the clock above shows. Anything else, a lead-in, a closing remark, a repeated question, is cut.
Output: 11:15
